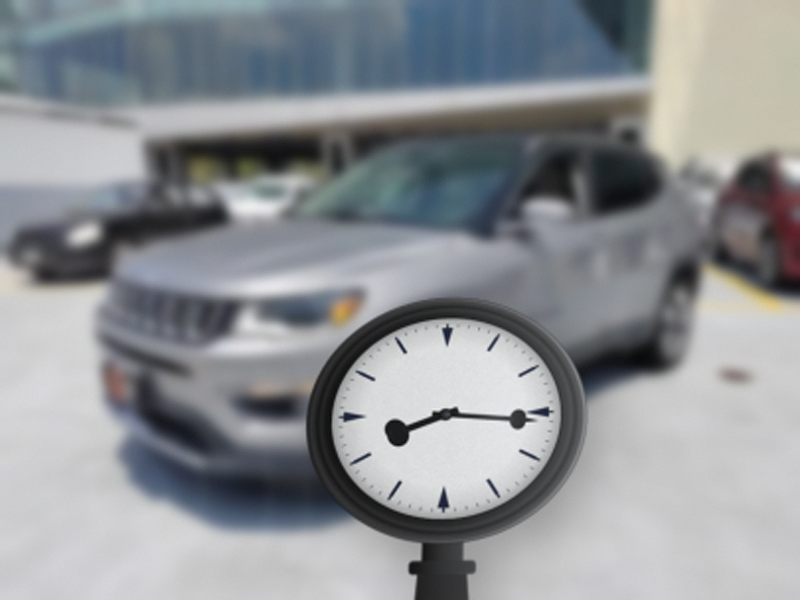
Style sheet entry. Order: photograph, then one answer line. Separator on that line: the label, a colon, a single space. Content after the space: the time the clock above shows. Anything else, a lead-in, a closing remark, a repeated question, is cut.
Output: 8:16
